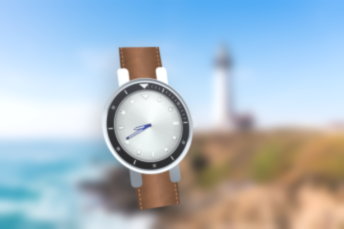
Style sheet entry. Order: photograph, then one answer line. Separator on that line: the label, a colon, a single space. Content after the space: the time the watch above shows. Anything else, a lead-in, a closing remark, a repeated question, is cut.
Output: 8:41
